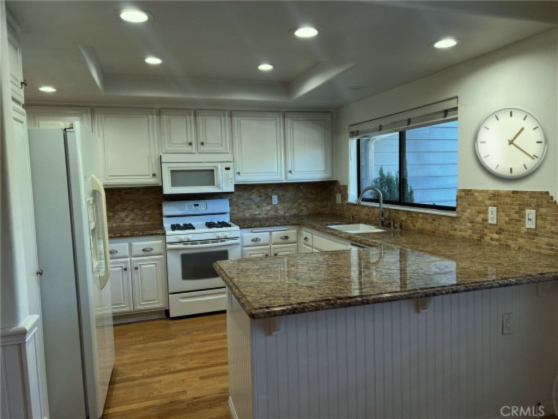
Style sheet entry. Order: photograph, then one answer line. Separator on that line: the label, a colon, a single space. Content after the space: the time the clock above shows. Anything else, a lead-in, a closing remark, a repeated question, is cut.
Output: 1:21
